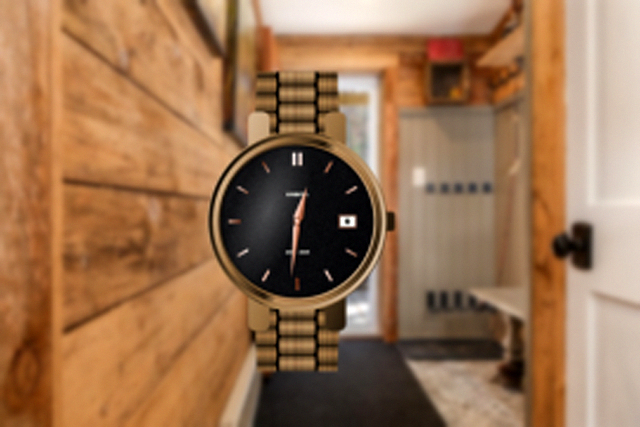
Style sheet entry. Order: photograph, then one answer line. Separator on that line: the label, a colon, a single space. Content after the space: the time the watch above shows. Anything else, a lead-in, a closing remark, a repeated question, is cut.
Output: 12:31
